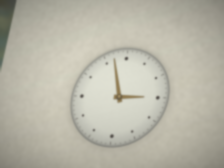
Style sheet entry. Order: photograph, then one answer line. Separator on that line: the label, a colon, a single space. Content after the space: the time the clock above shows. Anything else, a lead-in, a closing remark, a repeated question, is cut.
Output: 2:57
